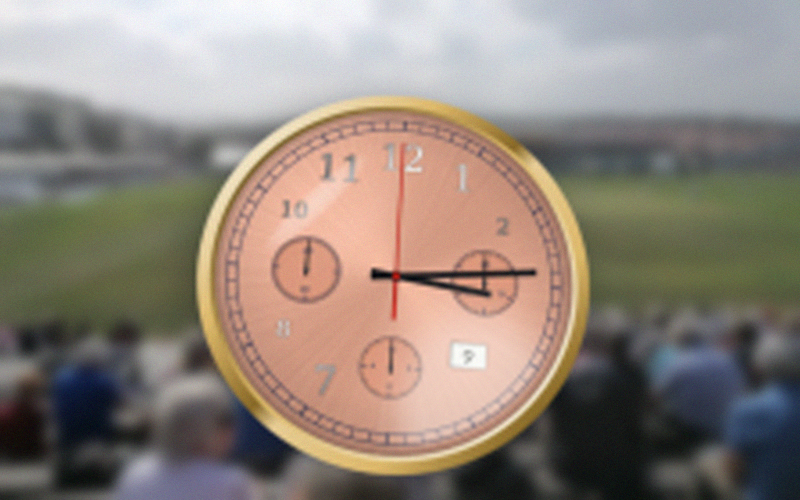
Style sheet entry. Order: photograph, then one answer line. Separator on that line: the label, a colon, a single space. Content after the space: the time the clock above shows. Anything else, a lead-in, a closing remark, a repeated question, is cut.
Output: 3:14
